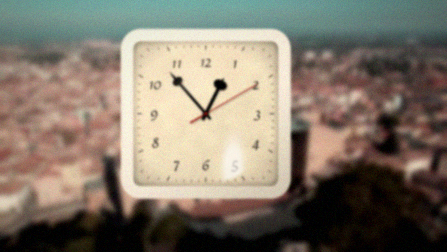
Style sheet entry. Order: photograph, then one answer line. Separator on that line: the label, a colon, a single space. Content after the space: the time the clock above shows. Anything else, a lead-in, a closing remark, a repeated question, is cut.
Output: 12:53:10
